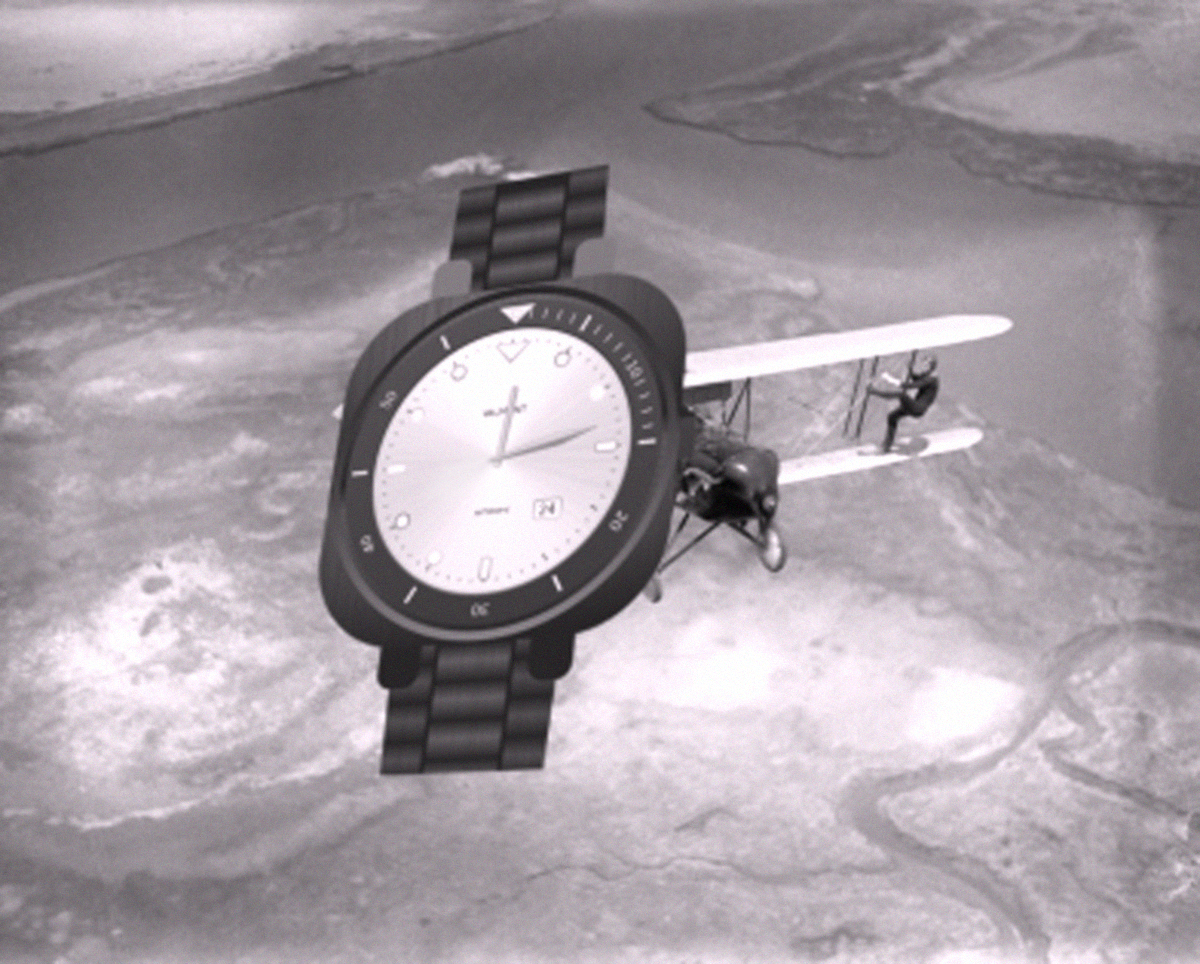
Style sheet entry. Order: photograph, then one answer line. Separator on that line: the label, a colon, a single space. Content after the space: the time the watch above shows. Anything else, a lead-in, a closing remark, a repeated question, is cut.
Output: 12:13
